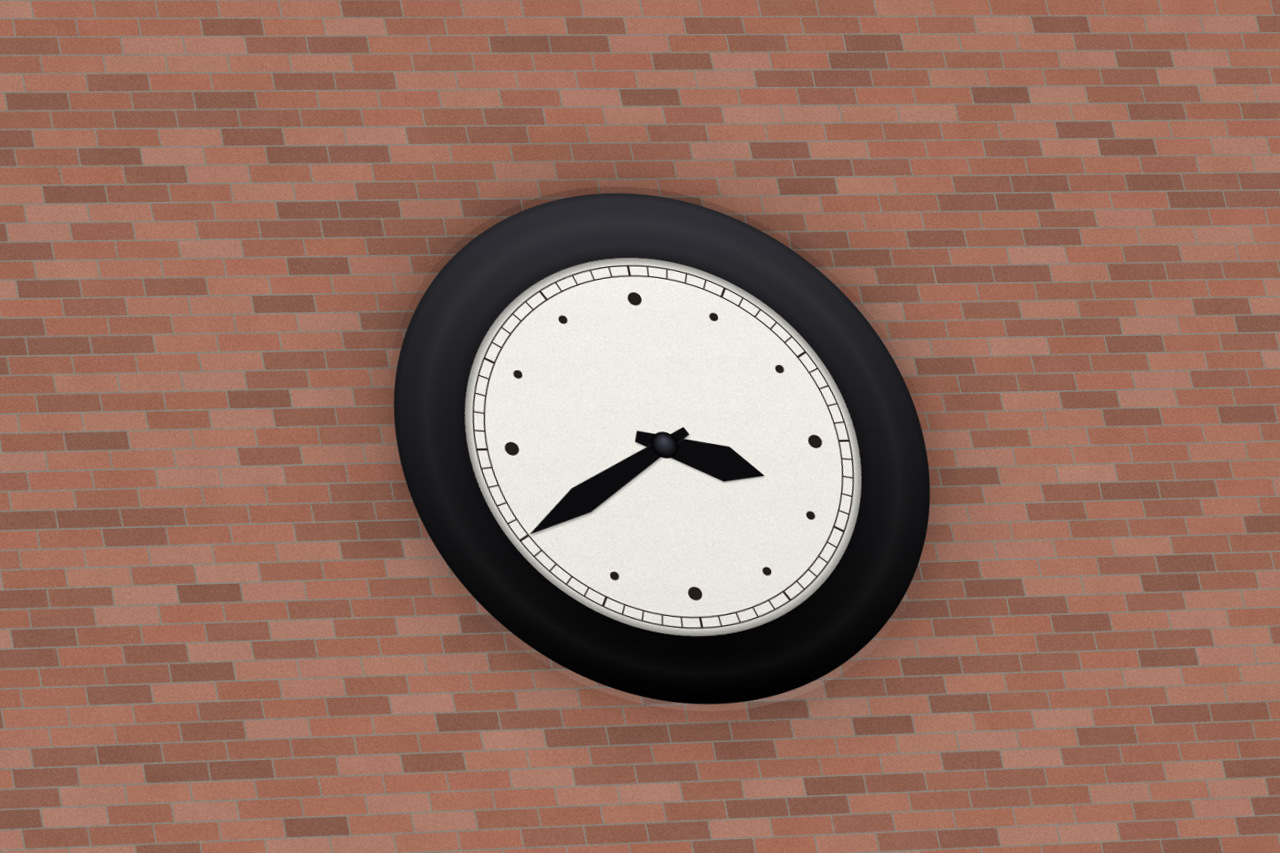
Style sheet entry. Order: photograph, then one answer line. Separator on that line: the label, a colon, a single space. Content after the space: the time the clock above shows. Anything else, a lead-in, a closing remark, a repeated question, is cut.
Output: 3:40
